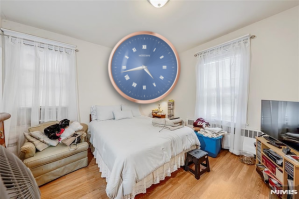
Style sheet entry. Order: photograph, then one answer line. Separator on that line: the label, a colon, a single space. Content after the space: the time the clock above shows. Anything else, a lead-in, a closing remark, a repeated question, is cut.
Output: 4:43
